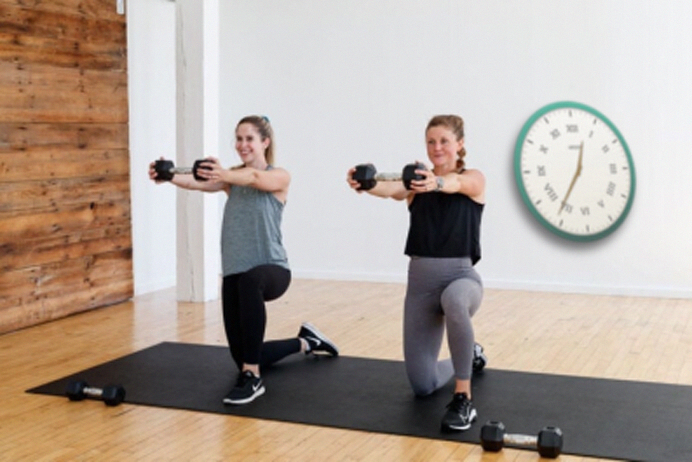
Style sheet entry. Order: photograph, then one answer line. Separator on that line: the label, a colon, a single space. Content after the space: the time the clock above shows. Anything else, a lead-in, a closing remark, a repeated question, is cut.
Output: 12:36
